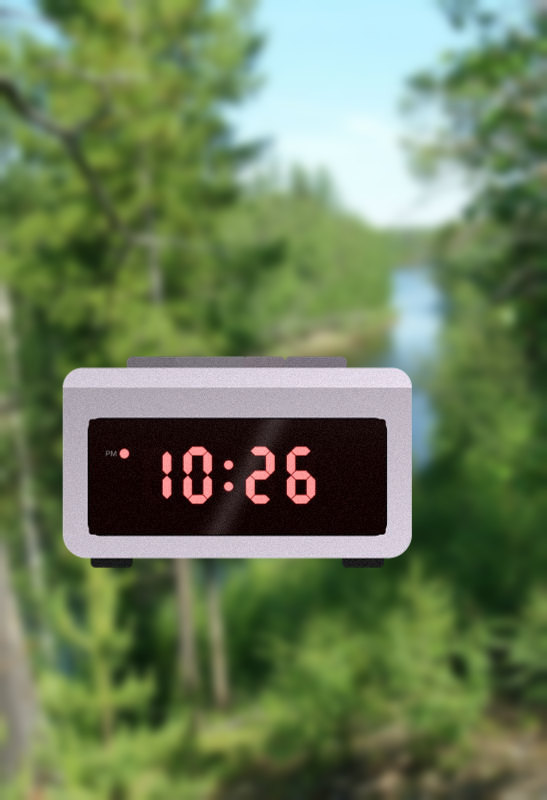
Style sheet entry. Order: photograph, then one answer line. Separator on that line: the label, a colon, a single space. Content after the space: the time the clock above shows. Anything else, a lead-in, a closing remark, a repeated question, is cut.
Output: 10:26
